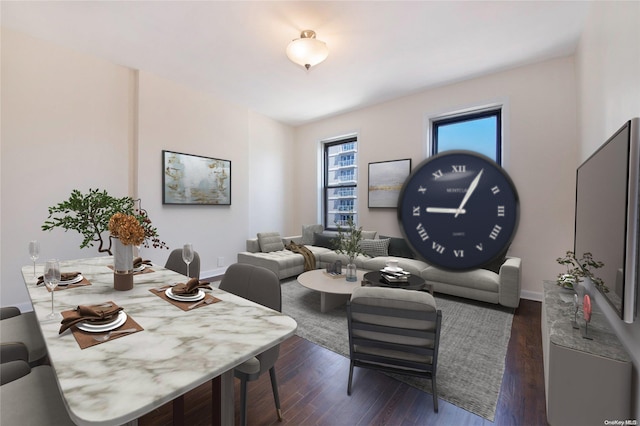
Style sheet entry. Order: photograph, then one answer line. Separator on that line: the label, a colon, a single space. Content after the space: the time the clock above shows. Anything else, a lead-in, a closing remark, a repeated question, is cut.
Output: 9:05
